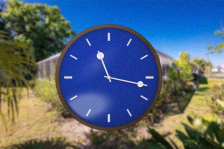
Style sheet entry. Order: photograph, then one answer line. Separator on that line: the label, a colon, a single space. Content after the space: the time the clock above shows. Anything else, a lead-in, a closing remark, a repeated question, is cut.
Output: 11:17
